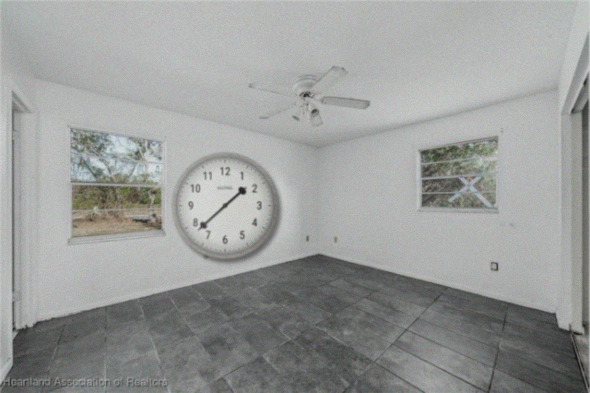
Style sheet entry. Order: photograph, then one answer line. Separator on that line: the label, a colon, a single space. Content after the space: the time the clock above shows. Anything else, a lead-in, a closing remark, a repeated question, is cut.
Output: 1:38
